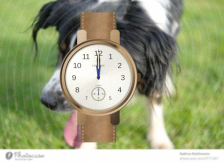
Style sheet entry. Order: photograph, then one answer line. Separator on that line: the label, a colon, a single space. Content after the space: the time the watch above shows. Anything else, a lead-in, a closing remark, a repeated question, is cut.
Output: 12:00
